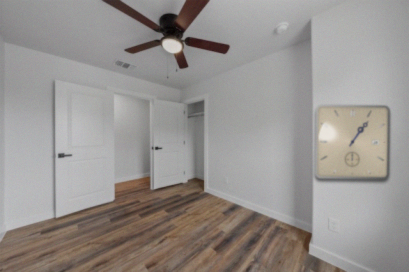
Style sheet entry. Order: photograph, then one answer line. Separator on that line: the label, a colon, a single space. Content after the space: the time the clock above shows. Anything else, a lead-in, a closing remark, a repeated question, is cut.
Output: 1:06
